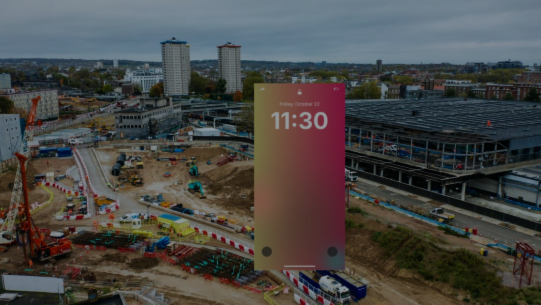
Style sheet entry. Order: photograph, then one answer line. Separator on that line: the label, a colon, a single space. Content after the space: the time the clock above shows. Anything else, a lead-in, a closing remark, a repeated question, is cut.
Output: 11:30
